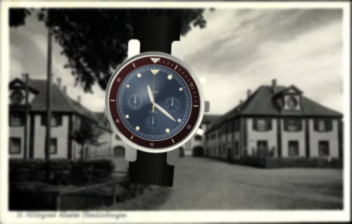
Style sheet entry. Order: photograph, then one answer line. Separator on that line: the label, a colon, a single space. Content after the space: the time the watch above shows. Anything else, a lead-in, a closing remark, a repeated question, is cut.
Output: 11:21
